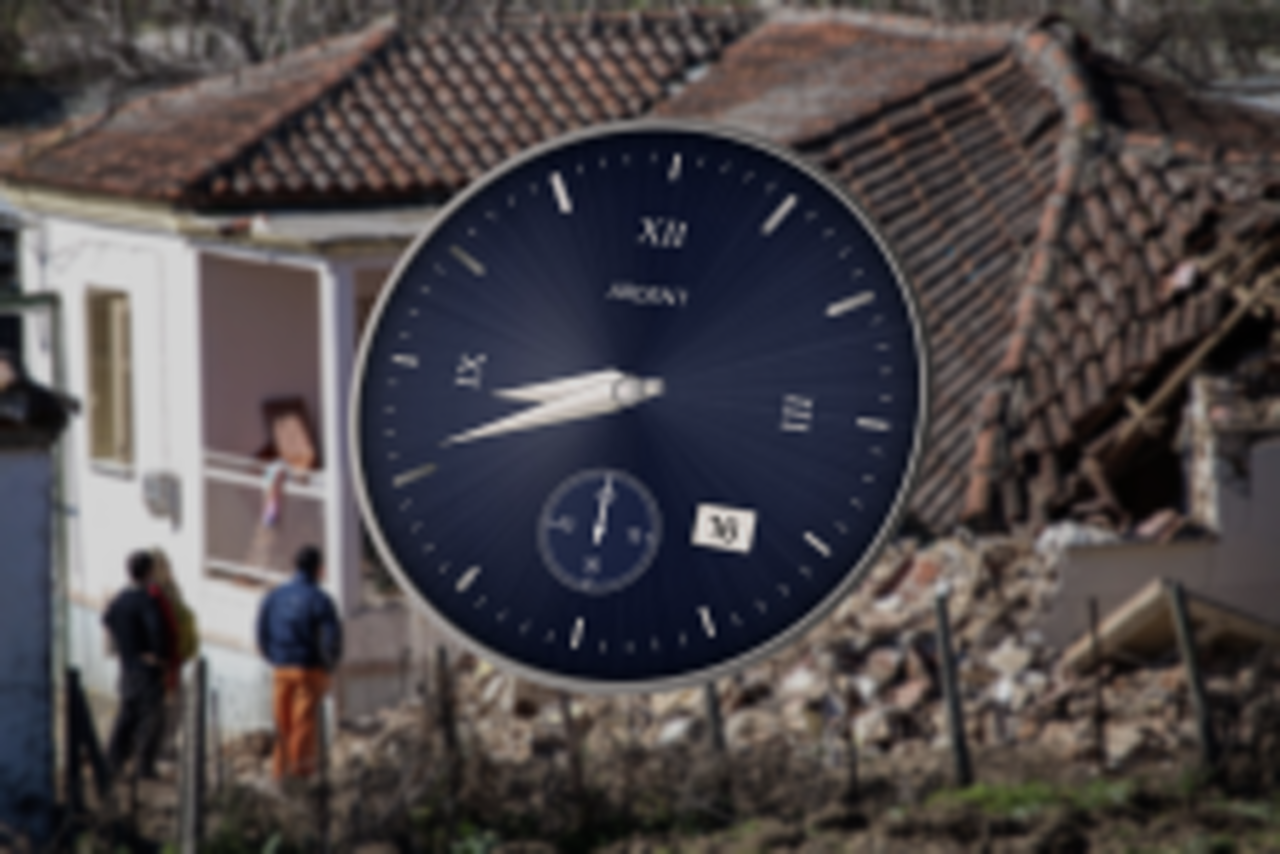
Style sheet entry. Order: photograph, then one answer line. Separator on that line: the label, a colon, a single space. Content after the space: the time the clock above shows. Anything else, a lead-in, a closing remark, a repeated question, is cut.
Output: 8:41
